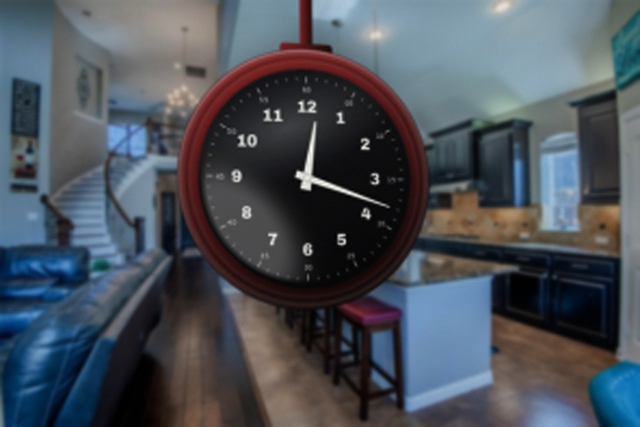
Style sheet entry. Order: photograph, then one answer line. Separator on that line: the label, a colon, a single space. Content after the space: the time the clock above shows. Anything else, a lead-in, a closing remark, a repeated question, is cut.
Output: 12:18
